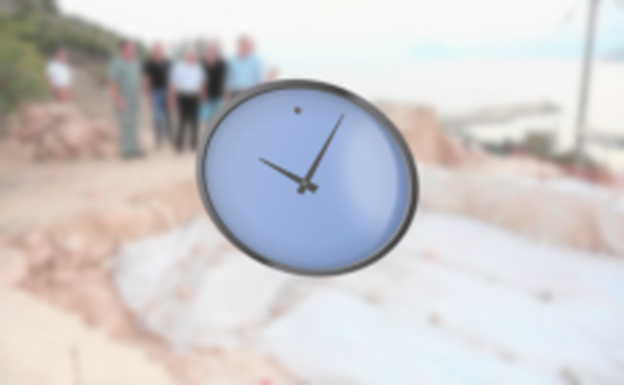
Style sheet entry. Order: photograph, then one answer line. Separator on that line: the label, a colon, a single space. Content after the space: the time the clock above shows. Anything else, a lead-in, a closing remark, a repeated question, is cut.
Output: 10:05
